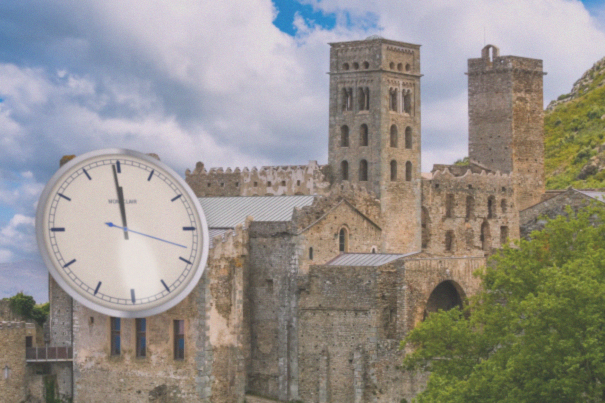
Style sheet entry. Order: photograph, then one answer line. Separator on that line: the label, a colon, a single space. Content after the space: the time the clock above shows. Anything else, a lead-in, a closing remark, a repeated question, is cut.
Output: 11:59:18
